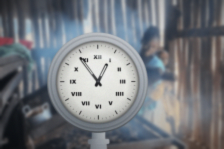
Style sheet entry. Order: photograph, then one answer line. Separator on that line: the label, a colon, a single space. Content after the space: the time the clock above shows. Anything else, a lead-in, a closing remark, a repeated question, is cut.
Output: 12:54
